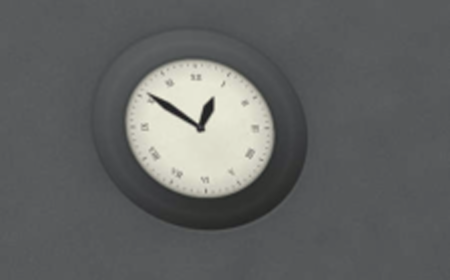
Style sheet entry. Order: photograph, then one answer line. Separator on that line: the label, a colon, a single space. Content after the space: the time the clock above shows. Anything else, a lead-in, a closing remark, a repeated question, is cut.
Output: 12:51
